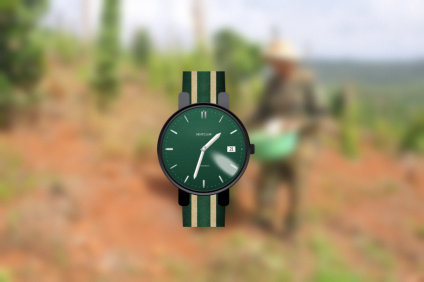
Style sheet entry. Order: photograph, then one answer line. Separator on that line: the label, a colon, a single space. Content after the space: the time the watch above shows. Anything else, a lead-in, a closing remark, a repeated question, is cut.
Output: 1:33
